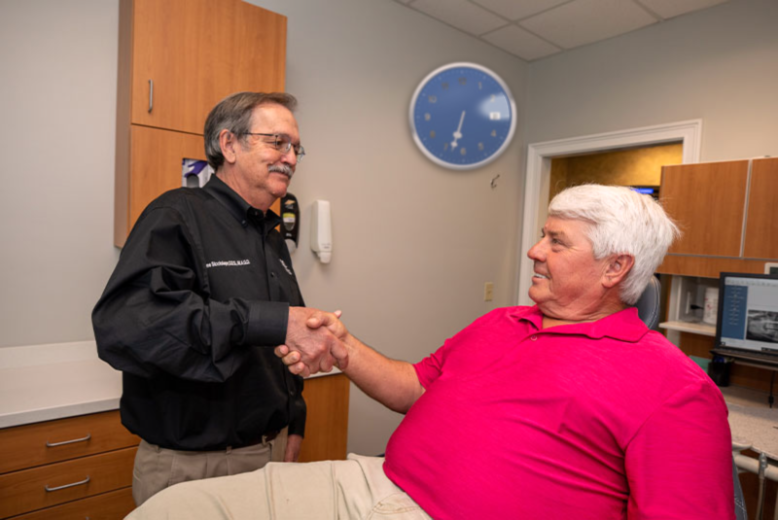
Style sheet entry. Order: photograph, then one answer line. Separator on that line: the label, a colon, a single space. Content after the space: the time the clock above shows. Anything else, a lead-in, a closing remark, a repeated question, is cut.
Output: 6:33
